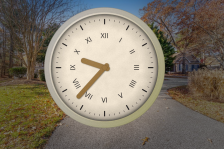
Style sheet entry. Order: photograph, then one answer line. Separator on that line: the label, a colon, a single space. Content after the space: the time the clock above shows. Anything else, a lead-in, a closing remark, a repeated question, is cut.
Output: 9:37
